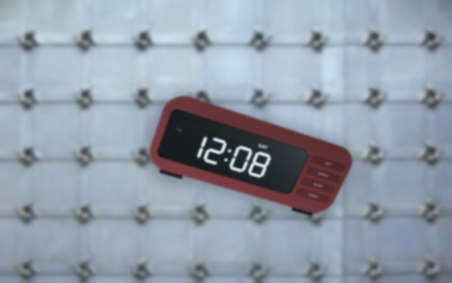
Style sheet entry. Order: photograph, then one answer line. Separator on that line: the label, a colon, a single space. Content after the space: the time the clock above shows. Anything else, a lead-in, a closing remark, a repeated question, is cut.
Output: 12:08
